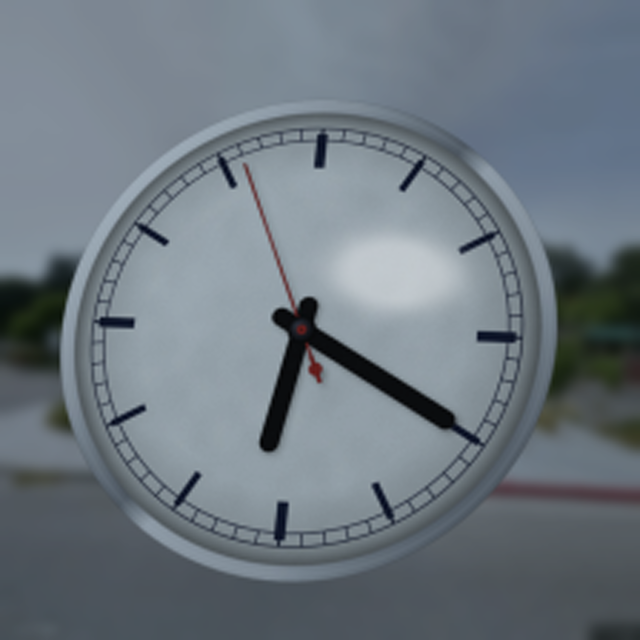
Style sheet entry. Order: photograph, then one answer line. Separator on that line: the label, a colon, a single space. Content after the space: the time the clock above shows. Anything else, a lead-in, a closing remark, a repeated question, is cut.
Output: 6:19:56
